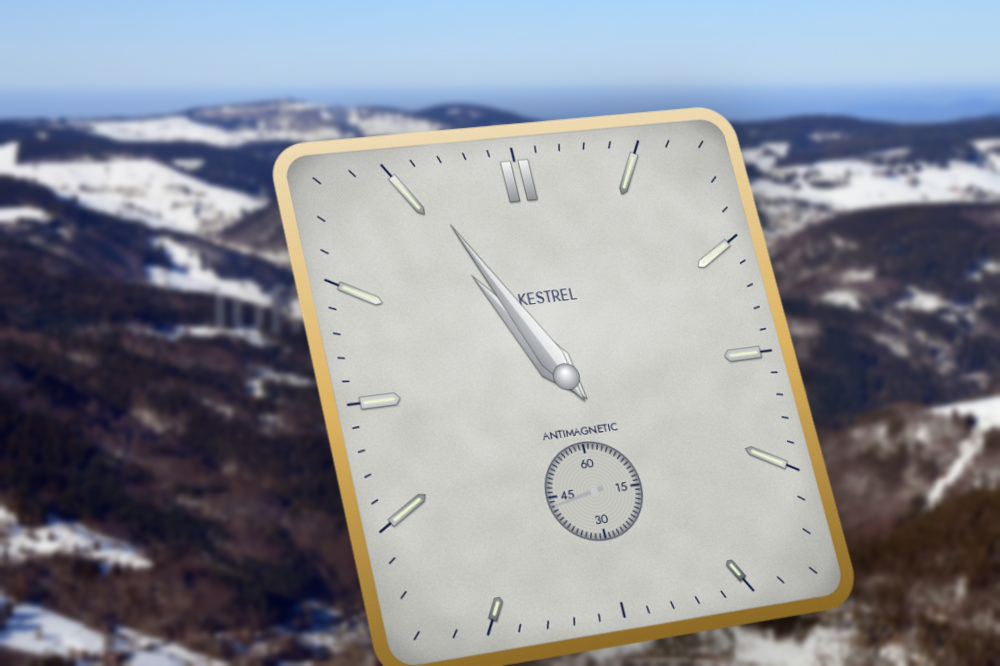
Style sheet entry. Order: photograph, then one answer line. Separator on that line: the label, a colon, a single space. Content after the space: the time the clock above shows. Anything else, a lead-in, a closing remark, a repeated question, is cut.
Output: 10:55:43
